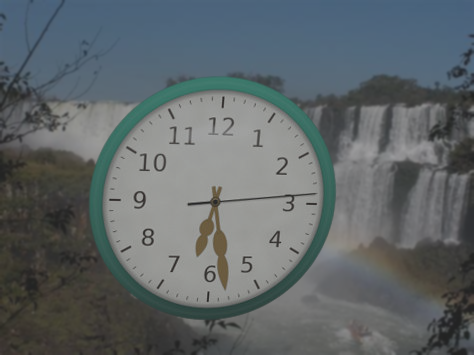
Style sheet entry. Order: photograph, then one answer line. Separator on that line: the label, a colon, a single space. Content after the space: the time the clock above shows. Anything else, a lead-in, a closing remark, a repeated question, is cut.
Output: 6:28:14
